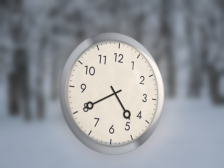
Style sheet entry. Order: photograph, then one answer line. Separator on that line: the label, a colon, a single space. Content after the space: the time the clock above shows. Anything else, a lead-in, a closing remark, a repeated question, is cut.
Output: 4:40
